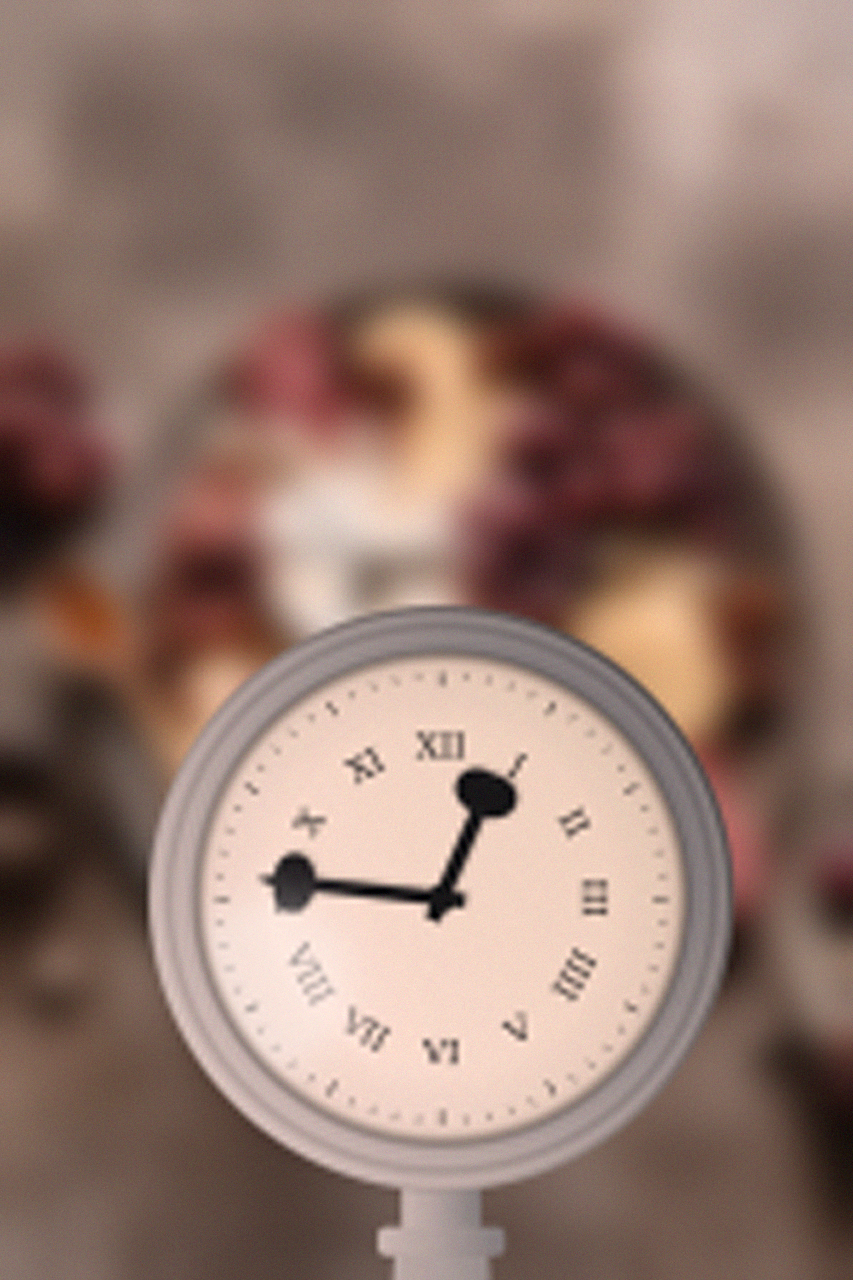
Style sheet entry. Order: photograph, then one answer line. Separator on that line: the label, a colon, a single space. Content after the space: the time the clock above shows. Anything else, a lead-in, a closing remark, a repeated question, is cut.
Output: 12:46
